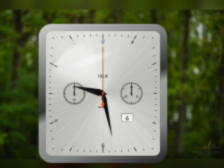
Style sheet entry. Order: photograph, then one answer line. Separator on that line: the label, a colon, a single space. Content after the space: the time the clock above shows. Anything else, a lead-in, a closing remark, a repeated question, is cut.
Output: 9:28
